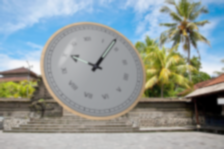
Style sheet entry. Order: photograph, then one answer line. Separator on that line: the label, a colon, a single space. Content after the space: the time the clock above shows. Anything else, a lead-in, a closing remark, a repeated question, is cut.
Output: 10:08
